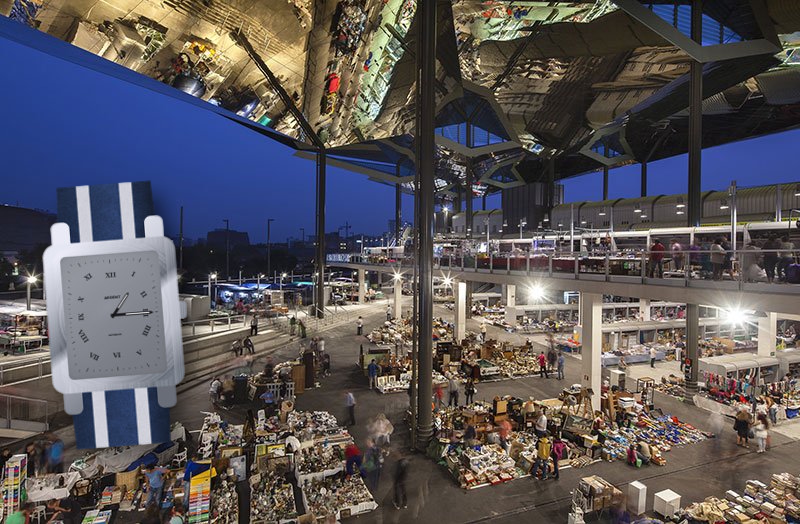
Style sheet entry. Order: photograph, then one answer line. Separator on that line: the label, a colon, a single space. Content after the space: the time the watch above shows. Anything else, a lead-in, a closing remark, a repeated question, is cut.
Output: 1:15
